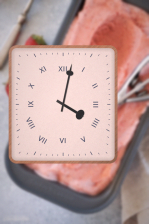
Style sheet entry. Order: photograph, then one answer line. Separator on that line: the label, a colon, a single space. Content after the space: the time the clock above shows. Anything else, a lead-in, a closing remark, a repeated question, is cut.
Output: 4:02
